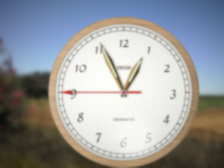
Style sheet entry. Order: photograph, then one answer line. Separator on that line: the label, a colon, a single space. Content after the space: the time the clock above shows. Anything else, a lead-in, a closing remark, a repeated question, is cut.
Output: 12:55:45
